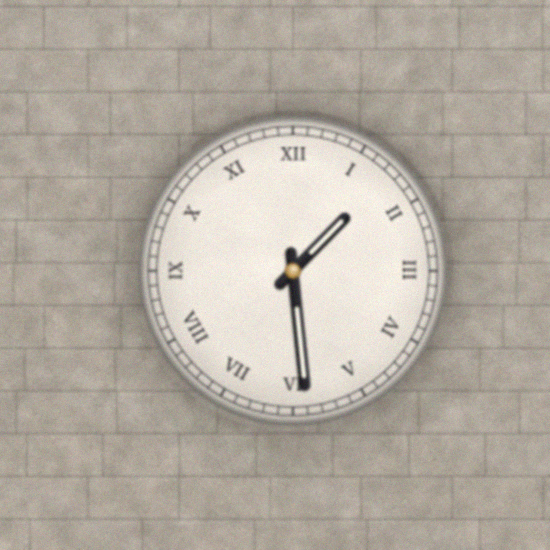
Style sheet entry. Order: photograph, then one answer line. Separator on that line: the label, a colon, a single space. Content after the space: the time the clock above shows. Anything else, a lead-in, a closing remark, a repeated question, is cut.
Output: 1:29
